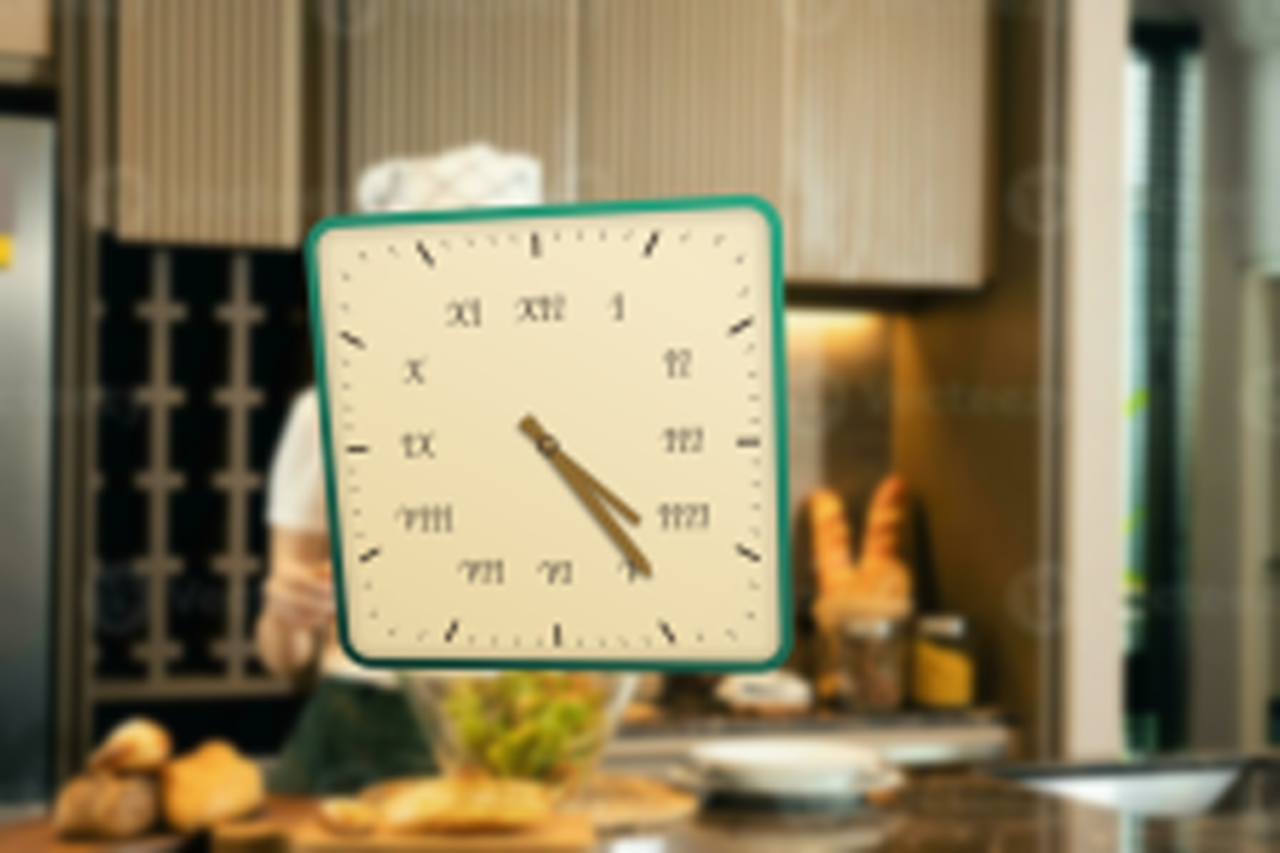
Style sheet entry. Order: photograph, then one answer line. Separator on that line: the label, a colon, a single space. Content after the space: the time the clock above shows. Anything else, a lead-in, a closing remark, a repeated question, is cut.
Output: 4:24
